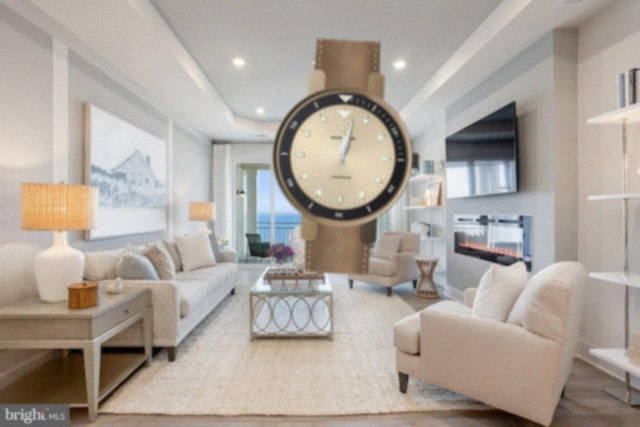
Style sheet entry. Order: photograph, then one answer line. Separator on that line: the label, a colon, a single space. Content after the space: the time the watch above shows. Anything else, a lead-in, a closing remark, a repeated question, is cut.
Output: 12:02
